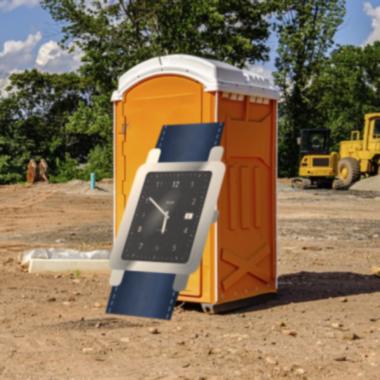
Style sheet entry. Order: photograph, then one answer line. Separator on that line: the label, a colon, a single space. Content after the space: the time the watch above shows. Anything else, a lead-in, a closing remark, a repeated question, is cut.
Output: 5:51
